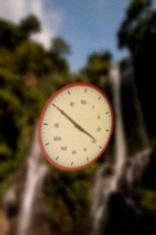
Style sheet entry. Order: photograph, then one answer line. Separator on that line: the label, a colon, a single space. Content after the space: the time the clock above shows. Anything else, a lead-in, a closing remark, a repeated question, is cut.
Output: 3:50
